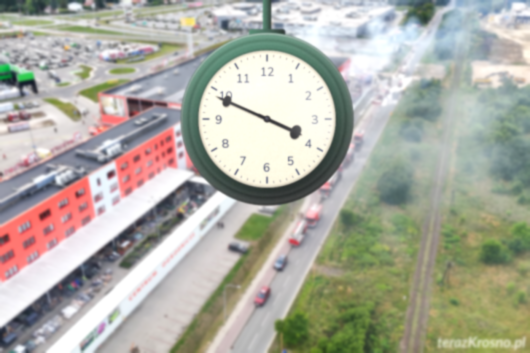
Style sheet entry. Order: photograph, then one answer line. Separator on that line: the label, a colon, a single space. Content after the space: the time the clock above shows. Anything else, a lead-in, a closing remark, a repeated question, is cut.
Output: 3:49
